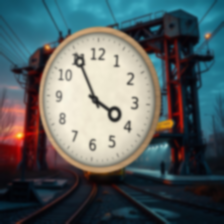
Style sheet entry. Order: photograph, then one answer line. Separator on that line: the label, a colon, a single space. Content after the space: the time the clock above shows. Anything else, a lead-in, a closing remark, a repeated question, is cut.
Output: 3:55
